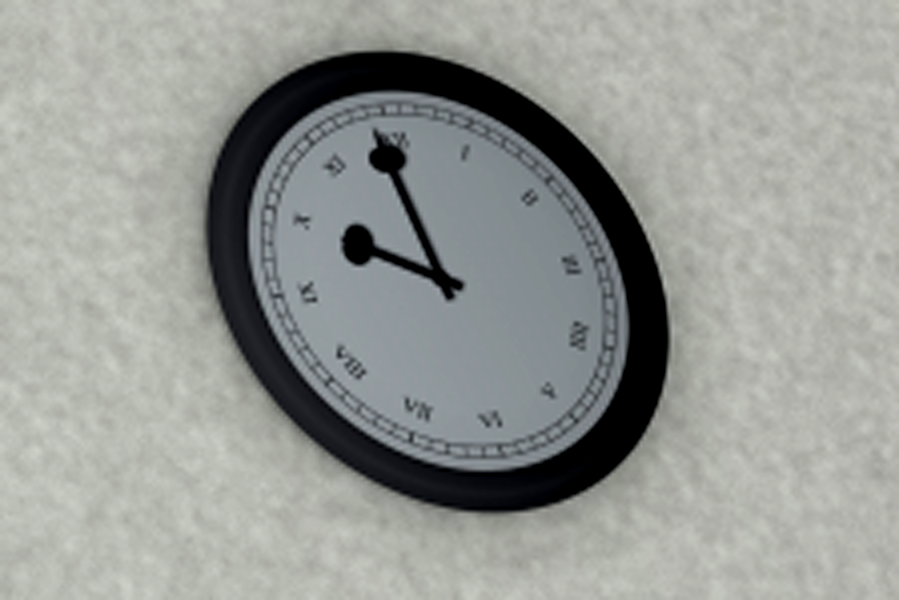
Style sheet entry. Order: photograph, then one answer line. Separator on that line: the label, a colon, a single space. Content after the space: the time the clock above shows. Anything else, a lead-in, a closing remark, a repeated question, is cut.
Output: 9:59
